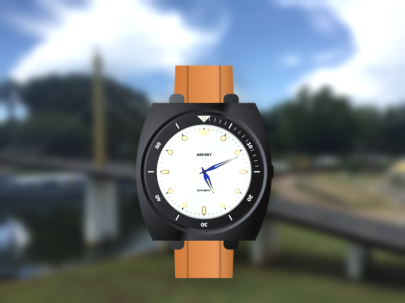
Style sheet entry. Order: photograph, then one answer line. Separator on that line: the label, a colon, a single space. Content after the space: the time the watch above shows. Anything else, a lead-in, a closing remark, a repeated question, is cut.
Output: 5:11
